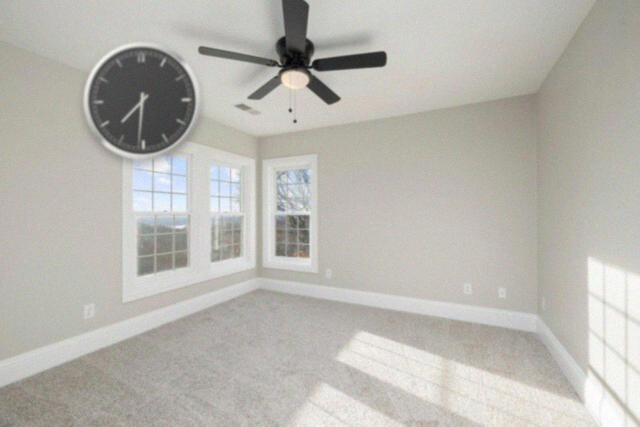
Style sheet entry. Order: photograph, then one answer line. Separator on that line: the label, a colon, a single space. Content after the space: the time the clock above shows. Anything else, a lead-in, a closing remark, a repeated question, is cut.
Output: 7:31
